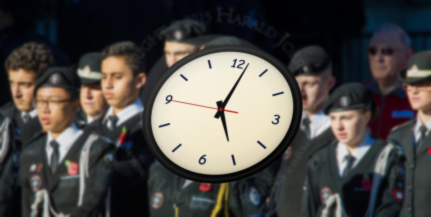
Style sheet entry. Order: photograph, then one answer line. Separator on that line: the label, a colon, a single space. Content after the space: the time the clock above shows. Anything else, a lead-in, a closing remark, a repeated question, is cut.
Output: 5:01:45
